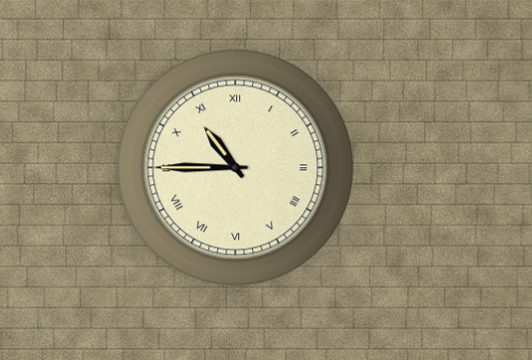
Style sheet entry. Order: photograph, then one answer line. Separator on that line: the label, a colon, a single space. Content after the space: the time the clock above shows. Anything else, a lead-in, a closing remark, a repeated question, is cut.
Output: 10:45
